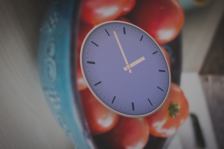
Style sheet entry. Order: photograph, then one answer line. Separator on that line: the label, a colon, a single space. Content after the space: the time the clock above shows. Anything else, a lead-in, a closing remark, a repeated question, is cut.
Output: 1:57
